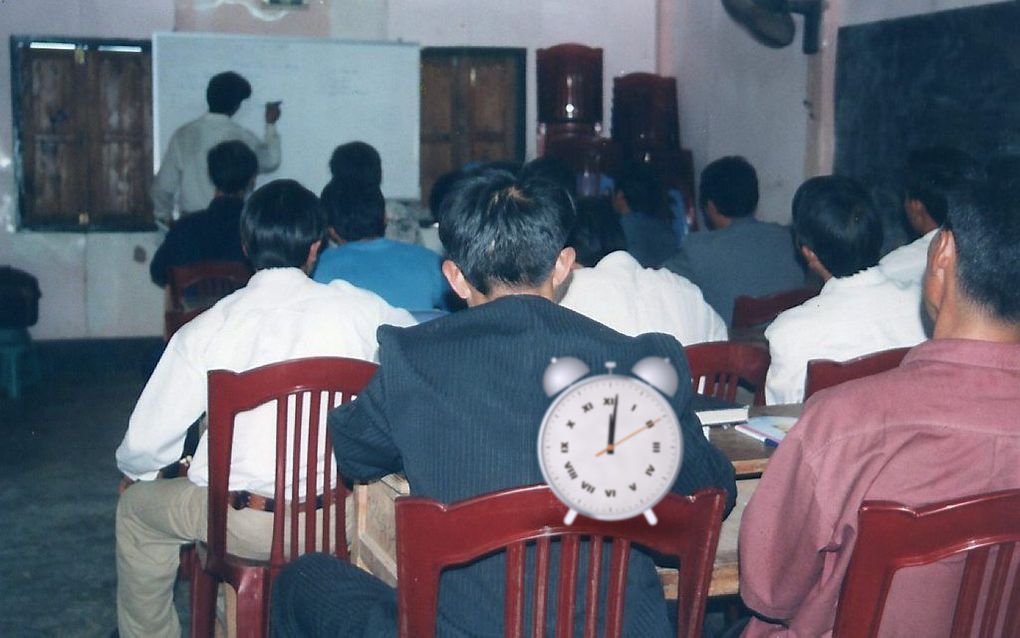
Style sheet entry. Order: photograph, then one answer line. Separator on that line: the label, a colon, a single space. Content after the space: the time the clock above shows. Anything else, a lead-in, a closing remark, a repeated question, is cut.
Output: 12:01:10
